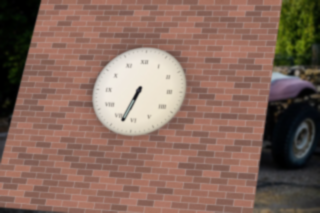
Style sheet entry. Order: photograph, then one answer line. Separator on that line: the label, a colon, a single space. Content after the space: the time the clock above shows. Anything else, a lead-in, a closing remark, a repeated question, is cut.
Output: 6:33
